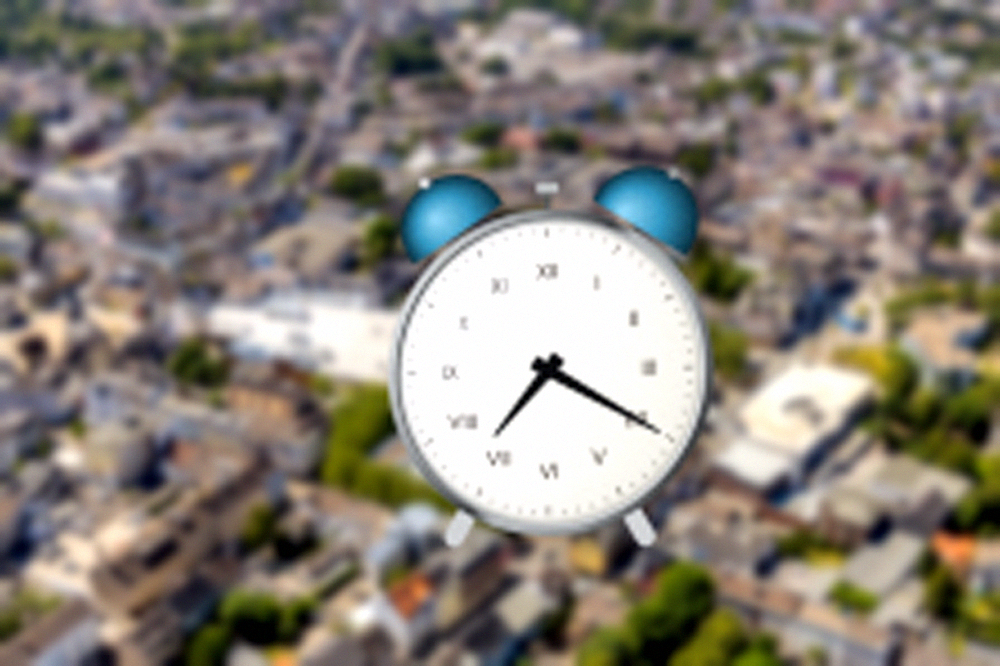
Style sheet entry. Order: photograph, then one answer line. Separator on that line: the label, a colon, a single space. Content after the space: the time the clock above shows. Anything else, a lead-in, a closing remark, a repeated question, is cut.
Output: 7:20
